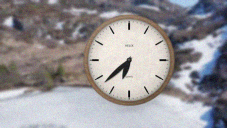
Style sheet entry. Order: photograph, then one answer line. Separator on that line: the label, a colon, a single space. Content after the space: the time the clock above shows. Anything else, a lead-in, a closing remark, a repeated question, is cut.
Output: 6:38
